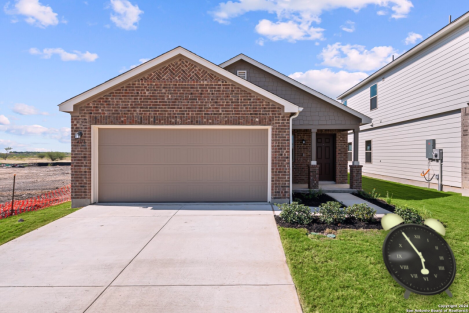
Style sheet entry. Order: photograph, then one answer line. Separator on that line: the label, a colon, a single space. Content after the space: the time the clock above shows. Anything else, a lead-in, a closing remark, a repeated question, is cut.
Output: 5:55
